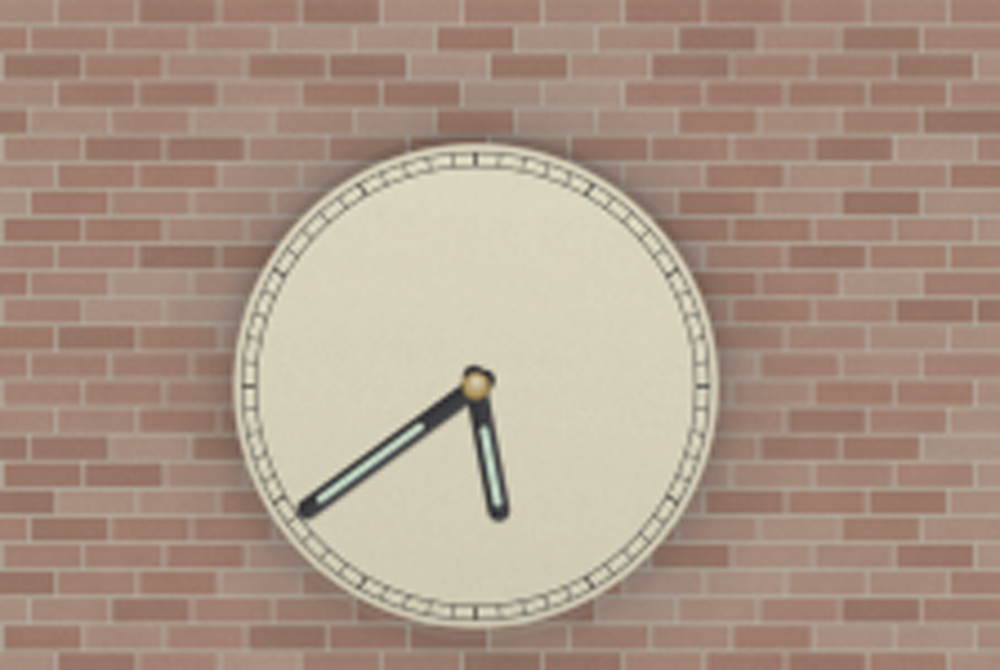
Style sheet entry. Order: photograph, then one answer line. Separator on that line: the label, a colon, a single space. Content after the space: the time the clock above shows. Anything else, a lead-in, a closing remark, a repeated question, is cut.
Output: 5:39
